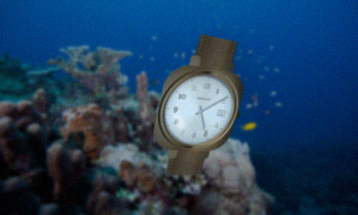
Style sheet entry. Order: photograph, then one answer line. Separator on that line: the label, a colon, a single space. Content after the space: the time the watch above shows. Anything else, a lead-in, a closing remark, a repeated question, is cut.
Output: 5:09
